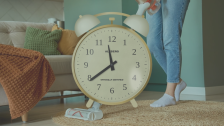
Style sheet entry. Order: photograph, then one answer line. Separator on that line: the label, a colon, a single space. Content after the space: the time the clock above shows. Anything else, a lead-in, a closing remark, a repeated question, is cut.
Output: 11:39
